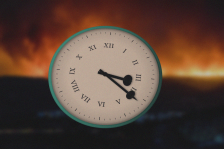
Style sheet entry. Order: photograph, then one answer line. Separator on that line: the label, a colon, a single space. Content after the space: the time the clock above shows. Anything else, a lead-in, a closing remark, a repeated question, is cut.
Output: 3:21
